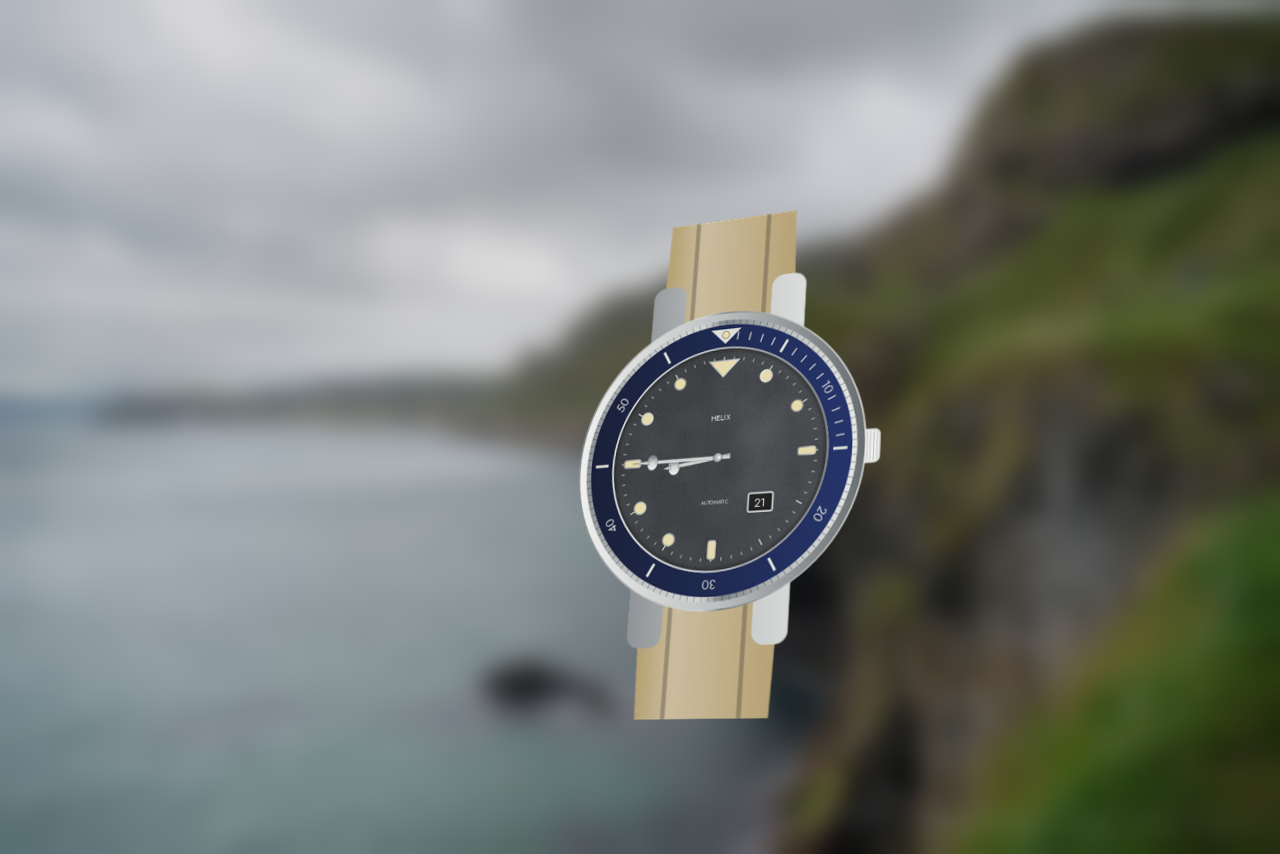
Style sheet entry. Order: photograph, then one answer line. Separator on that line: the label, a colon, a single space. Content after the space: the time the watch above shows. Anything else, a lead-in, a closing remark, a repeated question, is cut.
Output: 8:45
